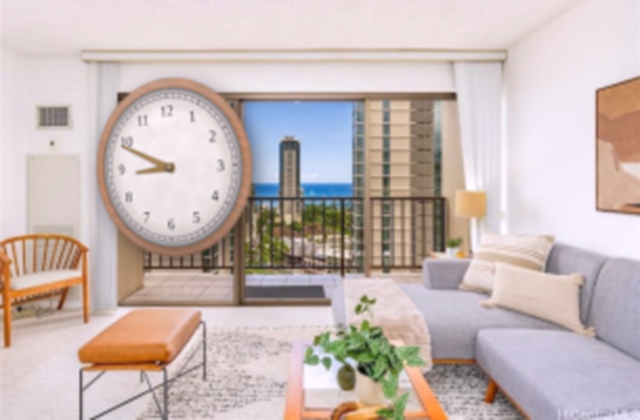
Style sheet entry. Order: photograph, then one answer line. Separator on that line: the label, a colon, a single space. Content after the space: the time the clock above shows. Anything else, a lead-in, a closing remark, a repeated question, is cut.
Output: 8:49
